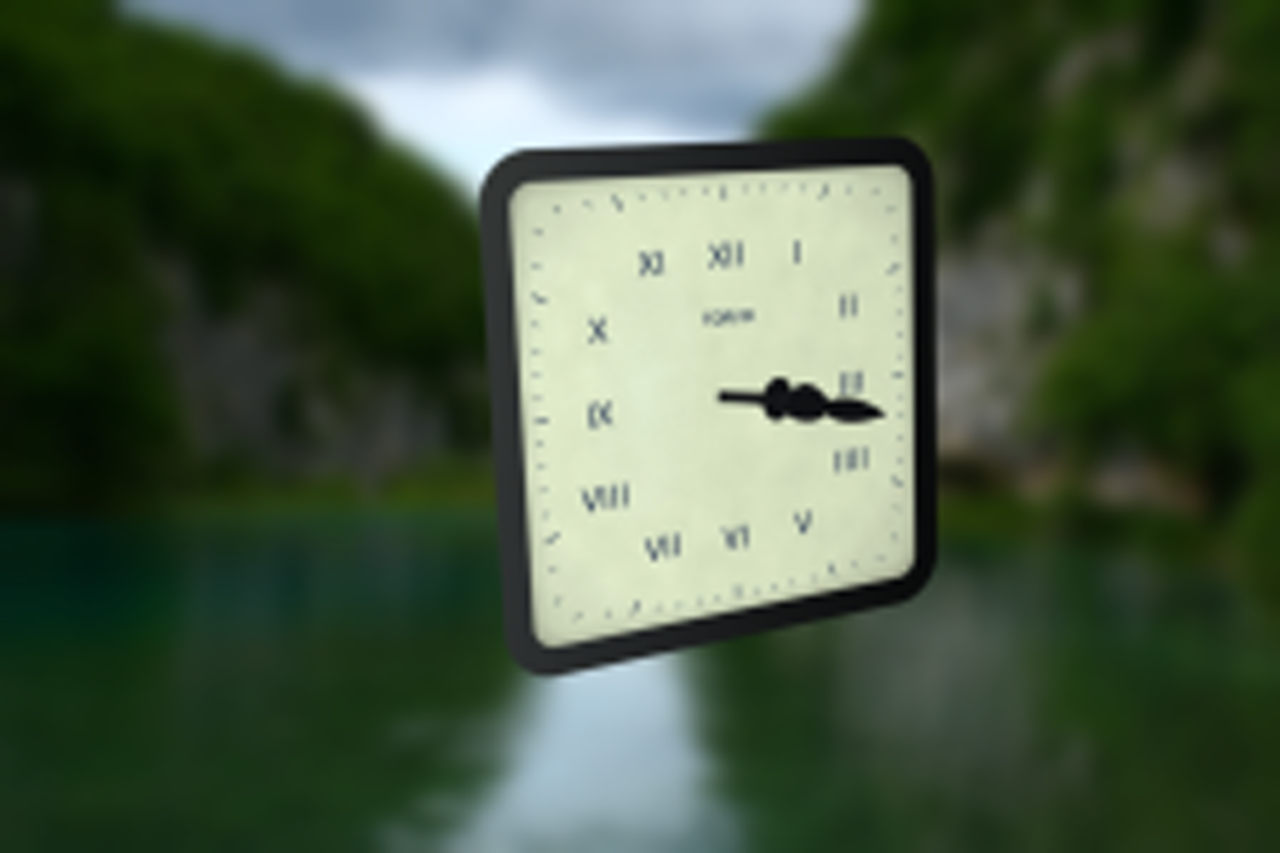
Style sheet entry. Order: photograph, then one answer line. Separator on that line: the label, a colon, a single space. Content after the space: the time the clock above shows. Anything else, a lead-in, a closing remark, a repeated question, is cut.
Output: 3:17
